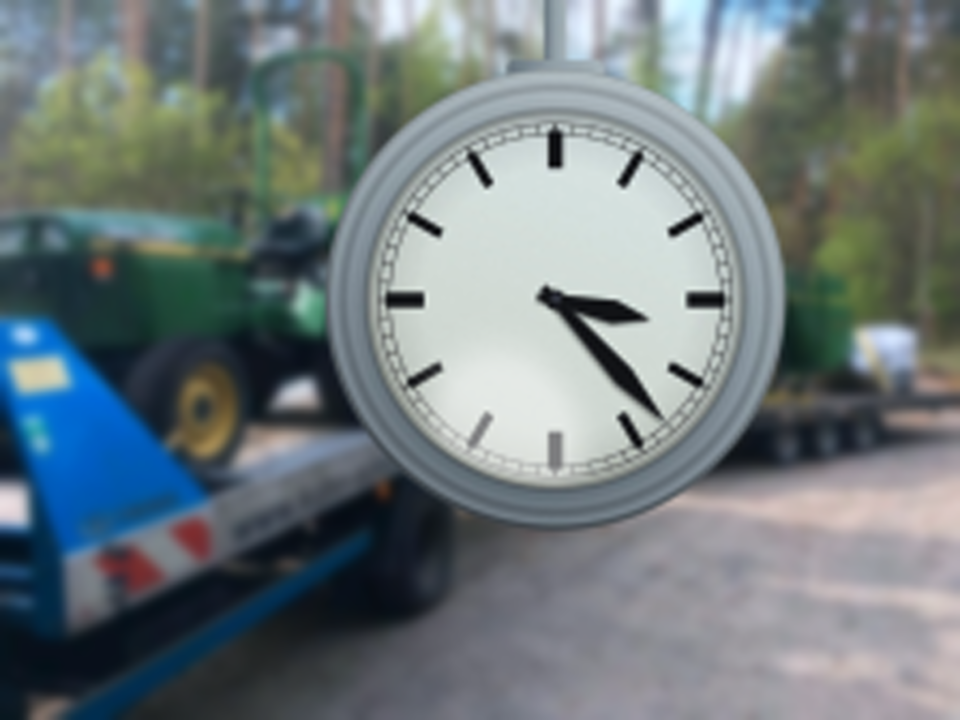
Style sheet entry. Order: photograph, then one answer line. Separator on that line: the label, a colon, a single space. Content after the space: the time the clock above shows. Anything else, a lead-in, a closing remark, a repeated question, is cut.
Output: 3:23
